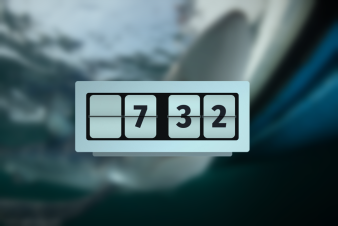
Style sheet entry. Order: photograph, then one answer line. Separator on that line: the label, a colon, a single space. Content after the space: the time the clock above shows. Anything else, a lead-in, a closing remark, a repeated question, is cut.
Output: 7:32
